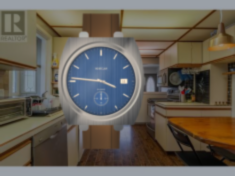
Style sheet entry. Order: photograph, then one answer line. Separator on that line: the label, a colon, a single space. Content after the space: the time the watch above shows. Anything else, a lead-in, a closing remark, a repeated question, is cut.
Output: 3:46
